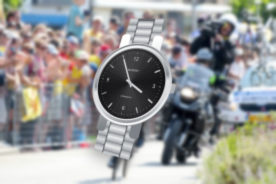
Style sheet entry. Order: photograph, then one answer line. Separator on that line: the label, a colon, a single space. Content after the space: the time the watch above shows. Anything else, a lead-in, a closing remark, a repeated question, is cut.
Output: 3:55
